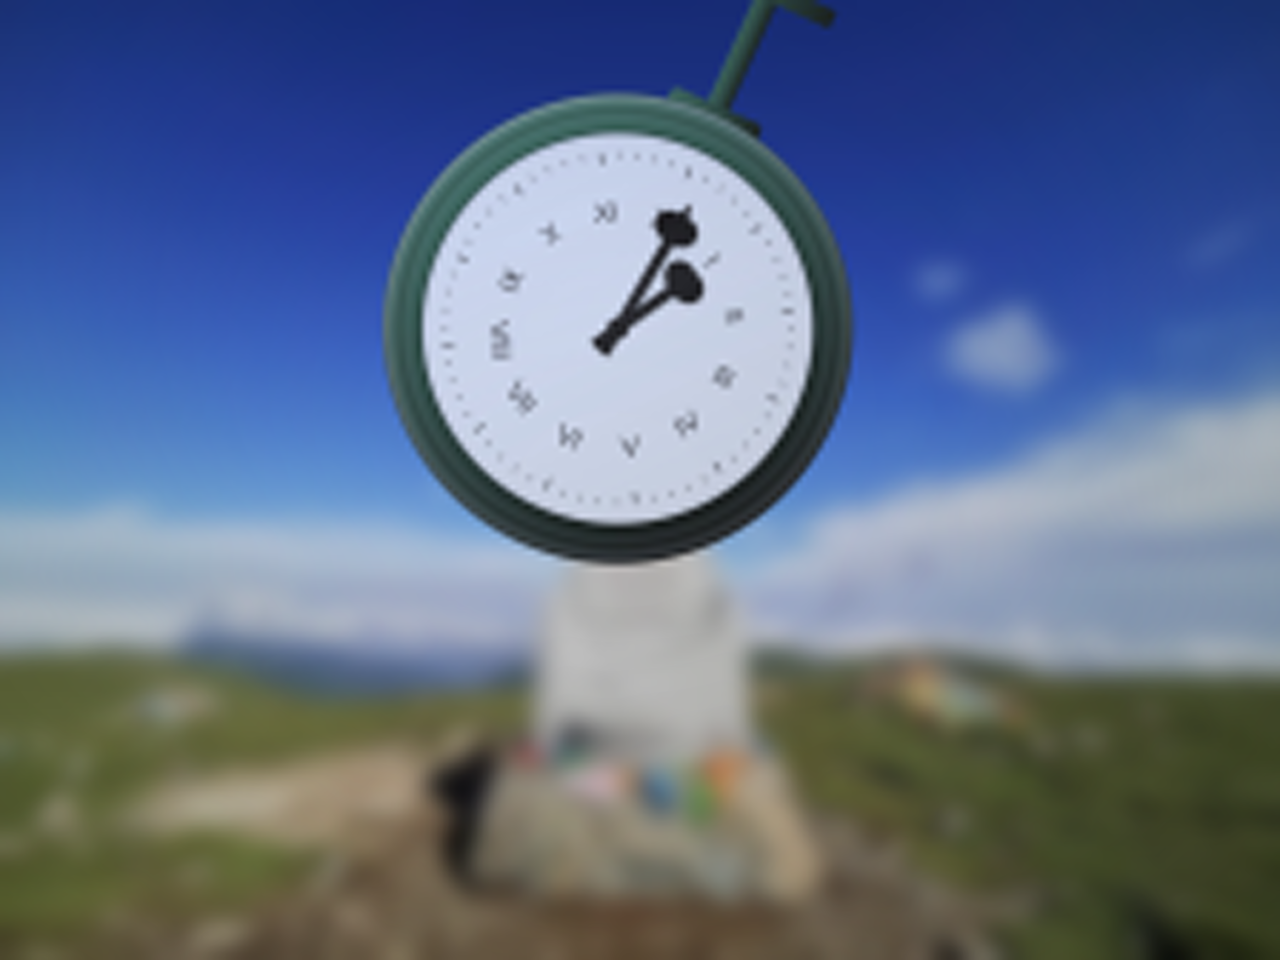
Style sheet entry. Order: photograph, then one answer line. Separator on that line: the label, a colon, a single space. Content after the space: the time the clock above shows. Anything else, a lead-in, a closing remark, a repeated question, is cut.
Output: 1:01
